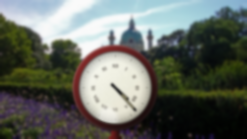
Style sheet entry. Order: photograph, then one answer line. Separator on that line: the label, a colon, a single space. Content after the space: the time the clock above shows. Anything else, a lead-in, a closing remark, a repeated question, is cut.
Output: 4:23
